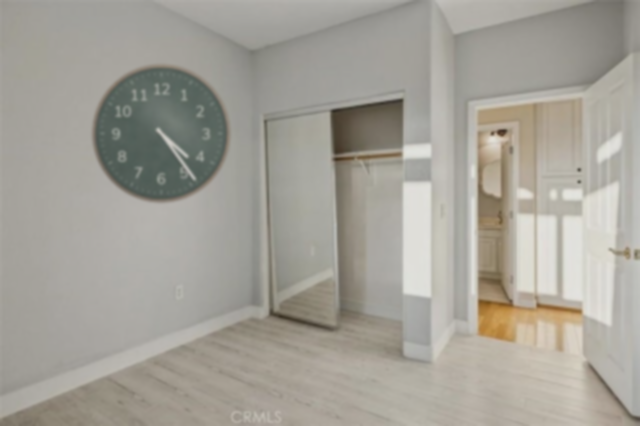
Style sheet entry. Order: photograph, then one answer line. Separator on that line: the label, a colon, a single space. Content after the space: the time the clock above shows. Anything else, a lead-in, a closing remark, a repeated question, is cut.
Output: 4:24
